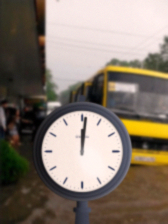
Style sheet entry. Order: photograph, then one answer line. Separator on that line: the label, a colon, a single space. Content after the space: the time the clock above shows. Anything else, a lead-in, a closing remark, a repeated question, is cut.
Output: 12:01
